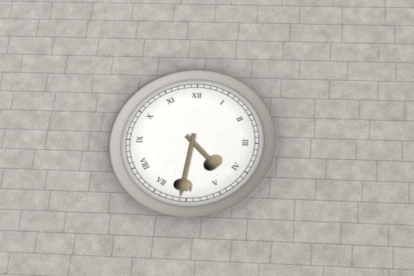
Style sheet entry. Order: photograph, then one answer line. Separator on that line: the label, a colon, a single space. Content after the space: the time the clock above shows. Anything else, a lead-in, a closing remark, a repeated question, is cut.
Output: 4:31
